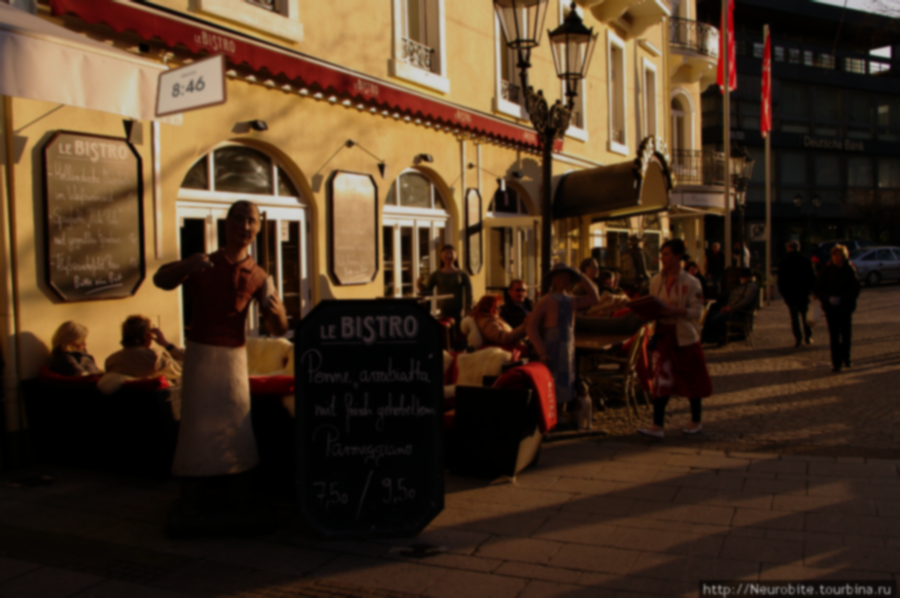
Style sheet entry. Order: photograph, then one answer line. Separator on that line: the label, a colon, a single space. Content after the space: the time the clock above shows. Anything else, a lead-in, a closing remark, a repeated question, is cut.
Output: 8:46
